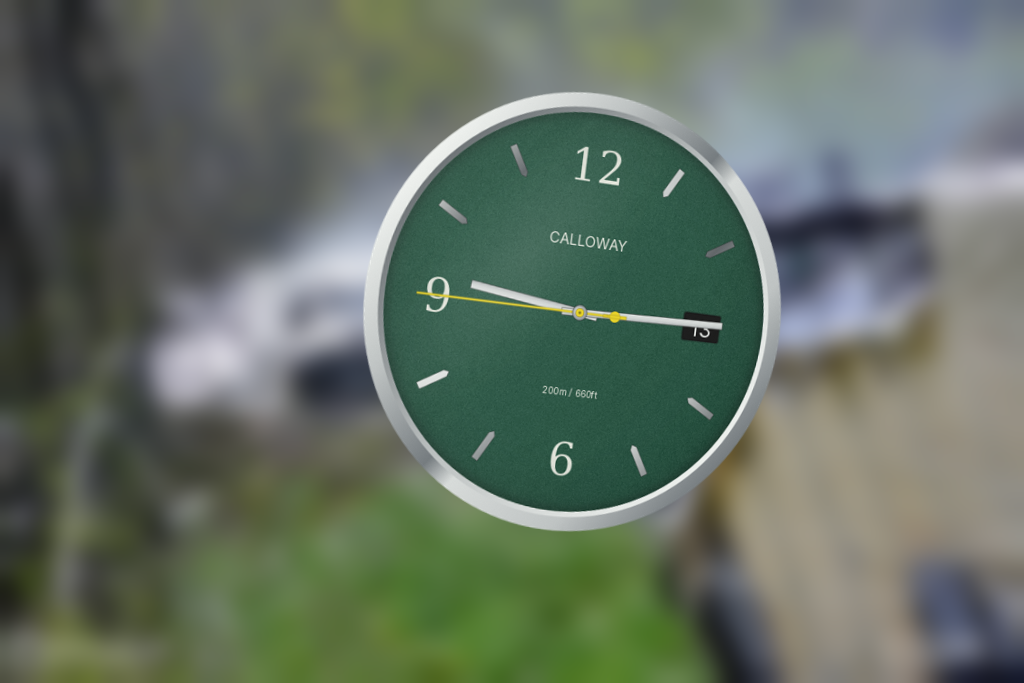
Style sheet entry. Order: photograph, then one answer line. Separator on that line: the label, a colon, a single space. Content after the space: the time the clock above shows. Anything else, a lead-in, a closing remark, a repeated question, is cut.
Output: 9:14:45
